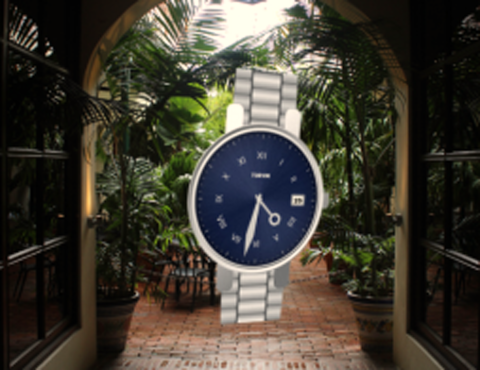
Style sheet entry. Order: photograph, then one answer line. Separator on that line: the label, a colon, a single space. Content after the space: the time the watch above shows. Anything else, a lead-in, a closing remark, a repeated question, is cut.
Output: 4:32
